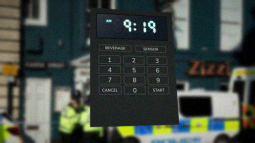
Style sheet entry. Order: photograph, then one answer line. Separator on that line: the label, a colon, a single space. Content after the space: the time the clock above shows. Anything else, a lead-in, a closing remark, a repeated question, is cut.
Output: 9:19
